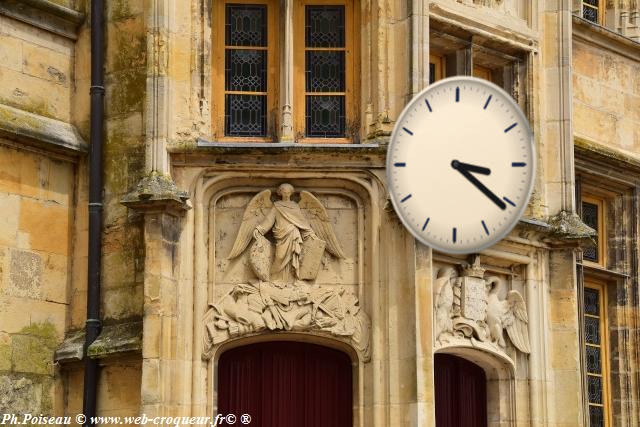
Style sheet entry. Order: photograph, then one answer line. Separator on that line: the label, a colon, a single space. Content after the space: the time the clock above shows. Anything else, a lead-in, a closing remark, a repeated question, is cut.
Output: 3:21
